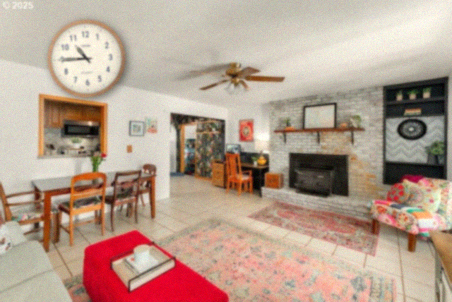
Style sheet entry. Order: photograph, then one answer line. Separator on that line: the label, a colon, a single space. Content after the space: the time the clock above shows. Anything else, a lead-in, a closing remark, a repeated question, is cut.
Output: 10:45
